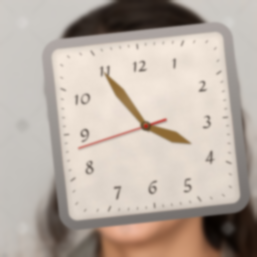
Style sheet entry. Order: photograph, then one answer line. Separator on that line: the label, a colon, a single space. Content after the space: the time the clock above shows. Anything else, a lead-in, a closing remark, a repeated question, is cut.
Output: 3:54:43
